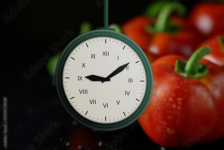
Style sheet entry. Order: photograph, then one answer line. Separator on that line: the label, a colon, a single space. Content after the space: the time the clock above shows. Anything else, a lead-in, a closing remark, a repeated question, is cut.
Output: 9:09
